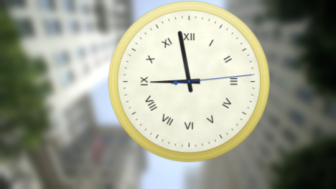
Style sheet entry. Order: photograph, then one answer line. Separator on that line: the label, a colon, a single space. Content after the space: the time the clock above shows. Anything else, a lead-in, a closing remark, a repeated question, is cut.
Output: 8:58:14
